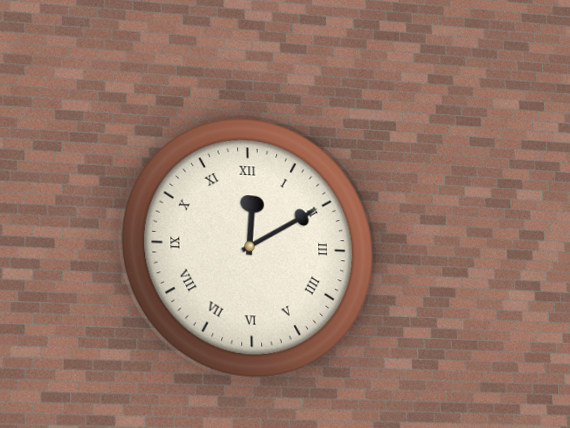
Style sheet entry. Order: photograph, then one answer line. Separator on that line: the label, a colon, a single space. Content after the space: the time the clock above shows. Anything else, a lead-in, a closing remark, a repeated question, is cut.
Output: 12:10
